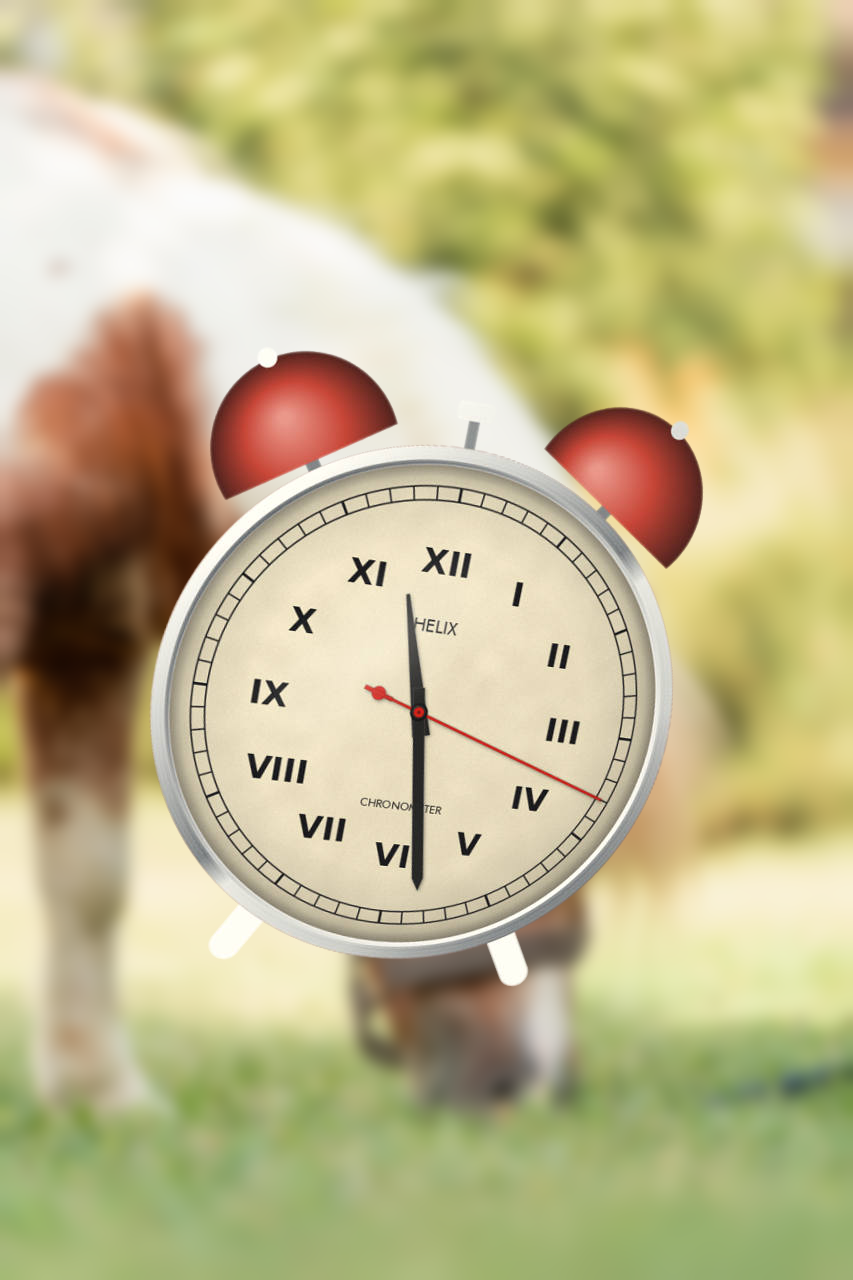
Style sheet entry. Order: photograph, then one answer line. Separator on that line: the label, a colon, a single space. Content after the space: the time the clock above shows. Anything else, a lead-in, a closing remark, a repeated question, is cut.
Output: 11:28:18
